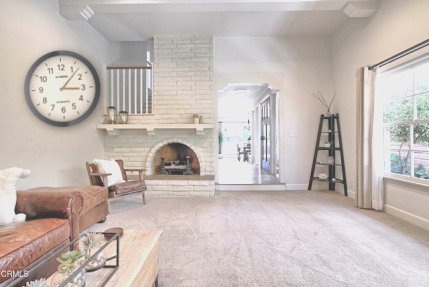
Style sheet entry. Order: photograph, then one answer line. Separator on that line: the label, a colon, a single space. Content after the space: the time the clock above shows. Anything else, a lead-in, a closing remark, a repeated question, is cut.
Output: 3:07
